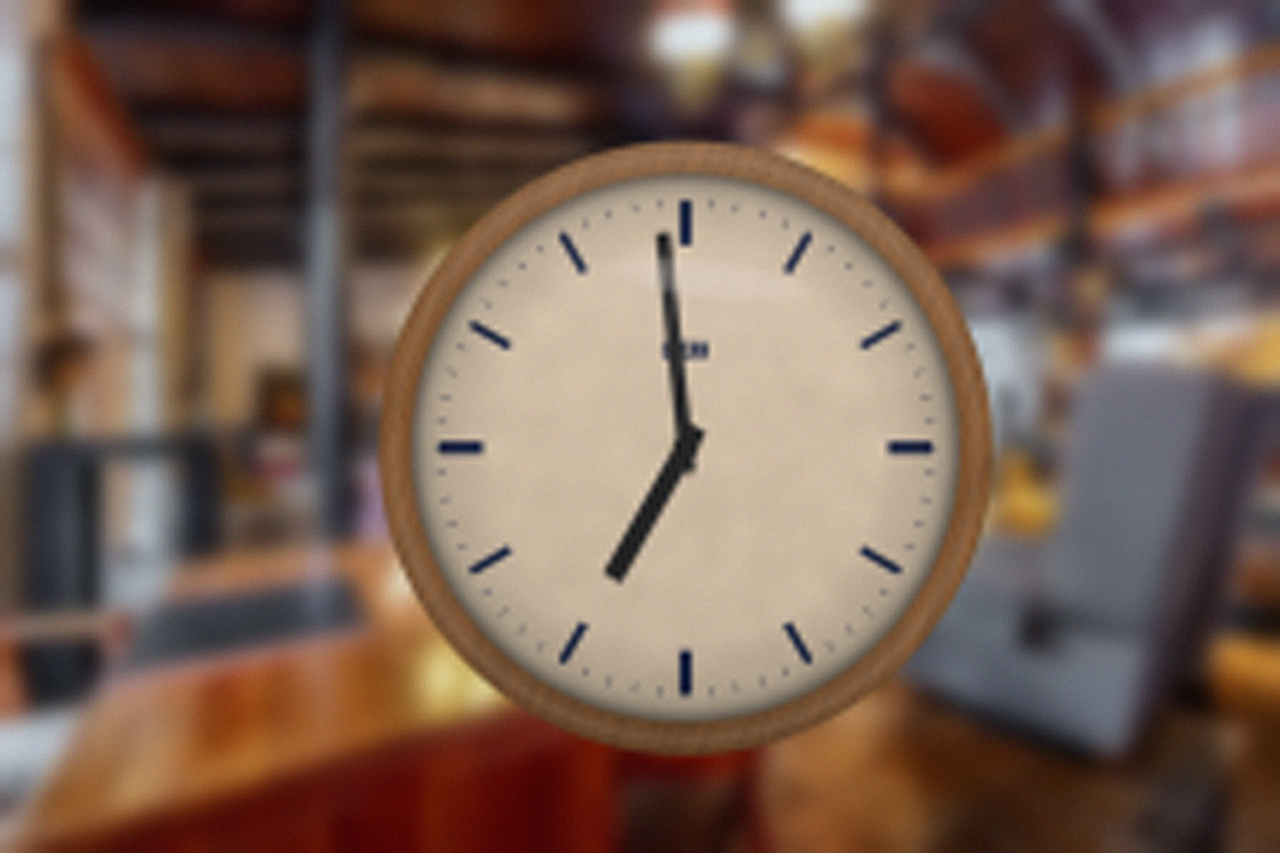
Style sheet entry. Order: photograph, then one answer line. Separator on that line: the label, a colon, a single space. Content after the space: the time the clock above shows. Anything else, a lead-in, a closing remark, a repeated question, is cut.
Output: 6:59
